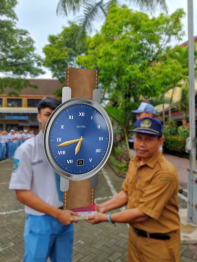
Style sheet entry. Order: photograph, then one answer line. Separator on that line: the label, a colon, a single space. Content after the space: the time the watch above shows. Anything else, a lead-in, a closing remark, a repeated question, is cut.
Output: 6:43
